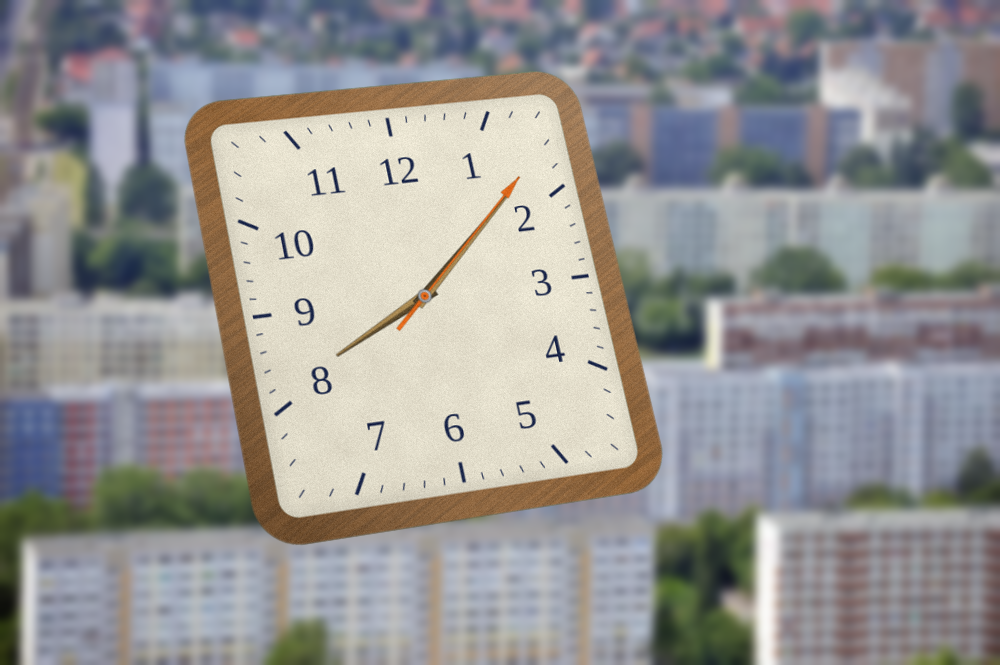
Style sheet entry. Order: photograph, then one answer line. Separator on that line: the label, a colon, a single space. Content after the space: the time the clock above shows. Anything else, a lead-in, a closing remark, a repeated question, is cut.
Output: 8:08:08
